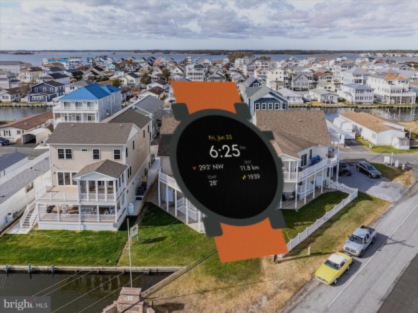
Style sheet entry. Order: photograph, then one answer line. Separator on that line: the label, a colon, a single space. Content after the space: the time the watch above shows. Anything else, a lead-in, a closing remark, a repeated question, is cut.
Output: 6:25
